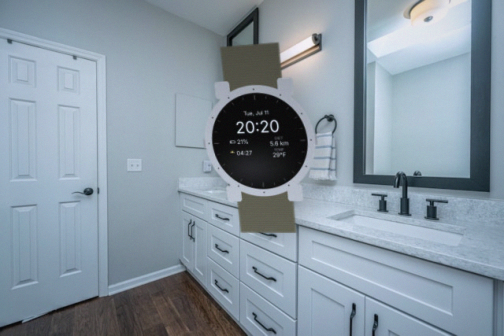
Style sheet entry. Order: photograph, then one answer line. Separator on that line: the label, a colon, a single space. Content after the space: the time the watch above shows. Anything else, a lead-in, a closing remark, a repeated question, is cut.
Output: 20:20
